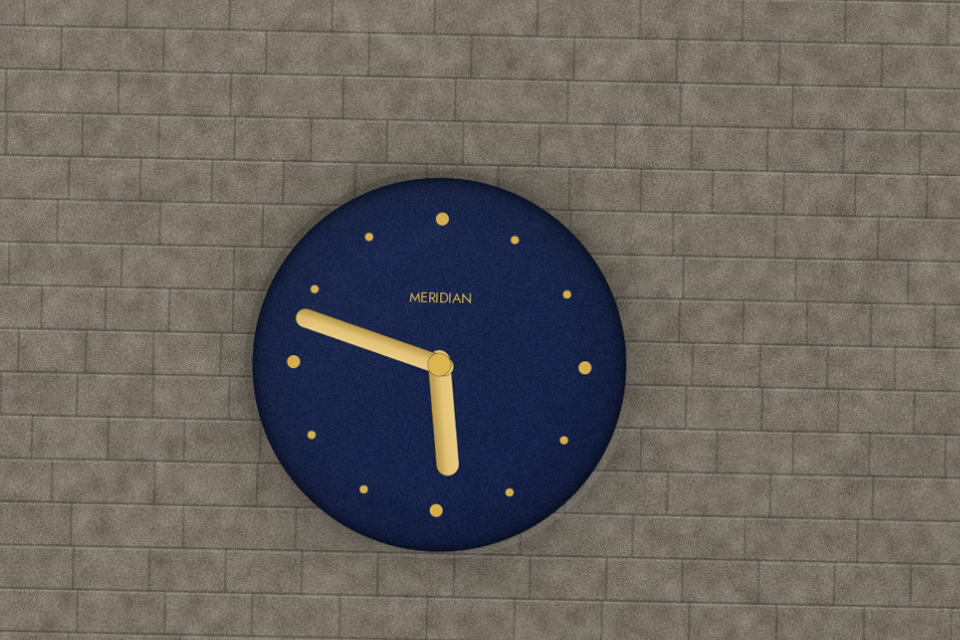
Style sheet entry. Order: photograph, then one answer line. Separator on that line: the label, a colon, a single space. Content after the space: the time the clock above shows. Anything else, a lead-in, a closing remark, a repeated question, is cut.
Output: 5:48
